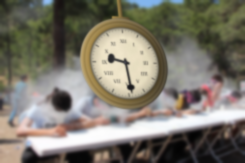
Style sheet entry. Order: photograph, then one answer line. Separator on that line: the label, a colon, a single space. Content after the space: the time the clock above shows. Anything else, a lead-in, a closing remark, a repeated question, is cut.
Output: 9:29
